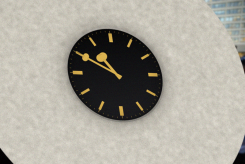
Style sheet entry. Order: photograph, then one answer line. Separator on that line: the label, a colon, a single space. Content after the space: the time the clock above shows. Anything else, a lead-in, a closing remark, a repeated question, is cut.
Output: 10:50
